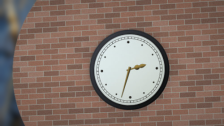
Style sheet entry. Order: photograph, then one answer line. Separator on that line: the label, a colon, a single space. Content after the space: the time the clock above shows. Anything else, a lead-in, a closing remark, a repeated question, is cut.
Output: 2:33
